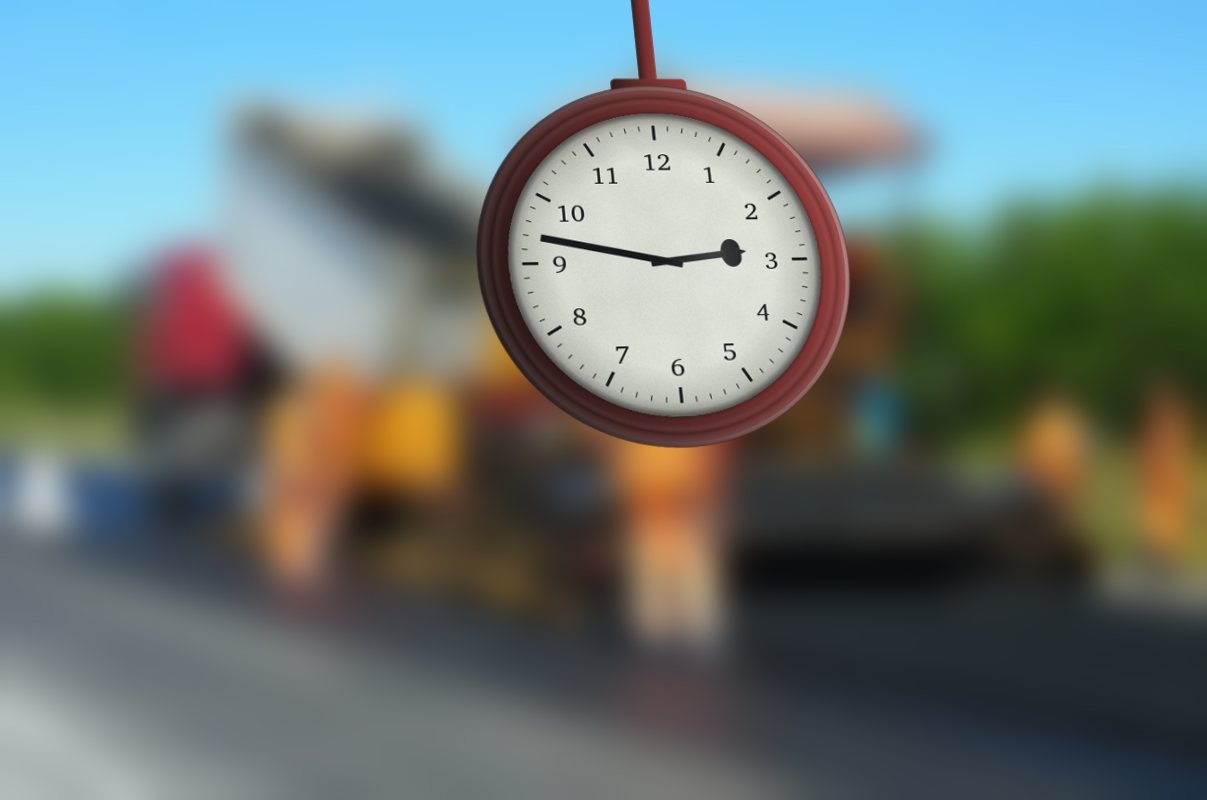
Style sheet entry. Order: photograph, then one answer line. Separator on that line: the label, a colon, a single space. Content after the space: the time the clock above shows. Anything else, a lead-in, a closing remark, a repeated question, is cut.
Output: 2:47
